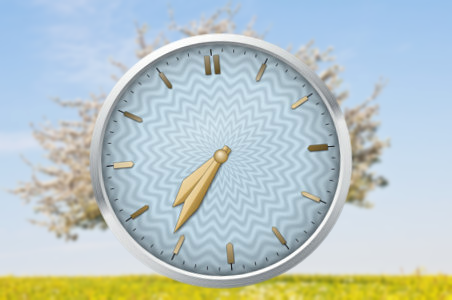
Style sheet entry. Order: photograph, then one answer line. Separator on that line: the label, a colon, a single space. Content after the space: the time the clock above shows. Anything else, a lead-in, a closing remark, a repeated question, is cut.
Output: 7:36
